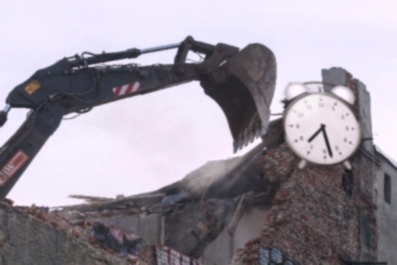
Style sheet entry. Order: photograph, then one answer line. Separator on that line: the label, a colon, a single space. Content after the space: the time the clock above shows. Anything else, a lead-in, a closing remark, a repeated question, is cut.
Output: 7:28
